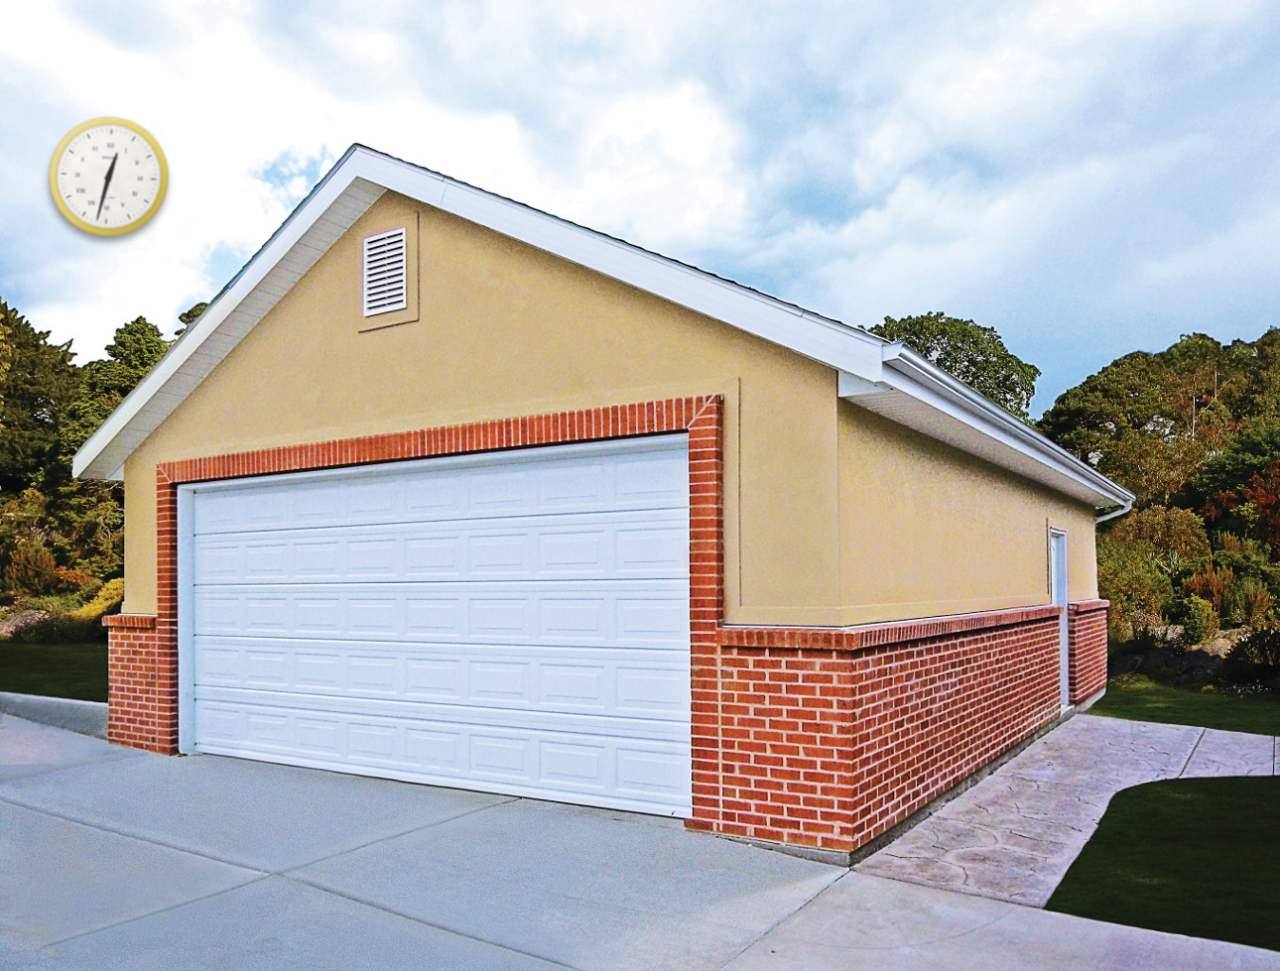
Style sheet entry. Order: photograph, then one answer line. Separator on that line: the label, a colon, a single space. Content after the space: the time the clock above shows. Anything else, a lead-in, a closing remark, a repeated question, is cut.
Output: 12:32
